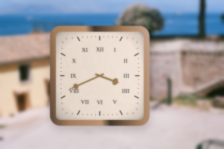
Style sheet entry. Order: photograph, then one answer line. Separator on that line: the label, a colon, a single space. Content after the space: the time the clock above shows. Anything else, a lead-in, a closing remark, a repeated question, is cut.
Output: 3:41
